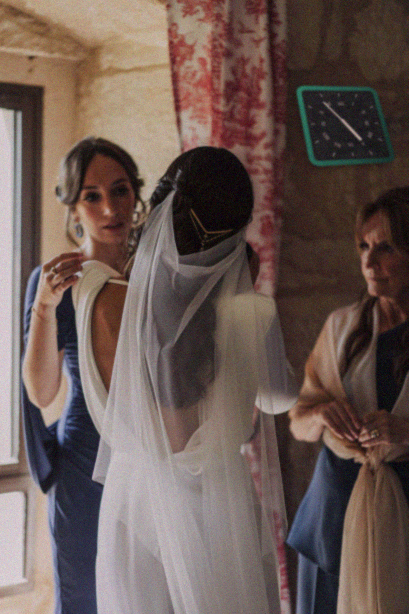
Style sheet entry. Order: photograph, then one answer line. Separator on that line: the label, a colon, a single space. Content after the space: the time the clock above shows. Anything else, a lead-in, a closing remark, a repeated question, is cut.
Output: 4:54
